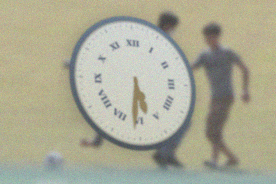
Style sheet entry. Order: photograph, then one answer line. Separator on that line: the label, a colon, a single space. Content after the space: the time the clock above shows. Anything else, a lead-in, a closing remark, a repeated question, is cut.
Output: 5:31
